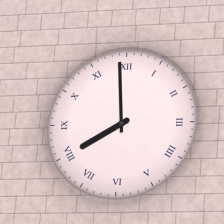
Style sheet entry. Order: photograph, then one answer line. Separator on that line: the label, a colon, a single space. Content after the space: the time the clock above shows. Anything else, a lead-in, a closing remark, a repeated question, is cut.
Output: 7:59
